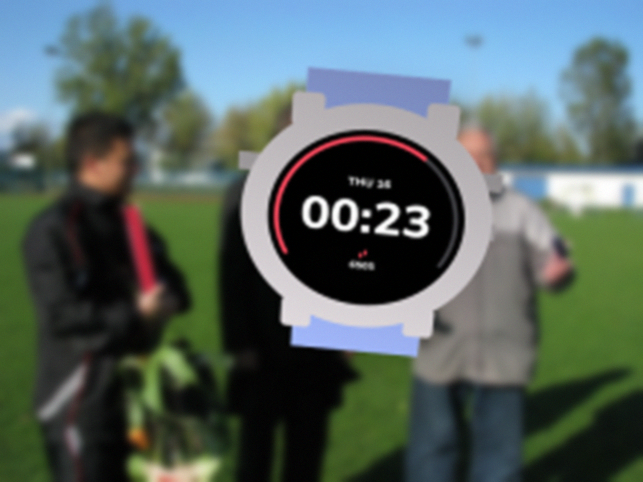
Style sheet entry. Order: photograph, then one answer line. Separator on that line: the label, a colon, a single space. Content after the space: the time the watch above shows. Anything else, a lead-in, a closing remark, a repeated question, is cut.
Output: 0:23
